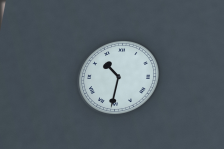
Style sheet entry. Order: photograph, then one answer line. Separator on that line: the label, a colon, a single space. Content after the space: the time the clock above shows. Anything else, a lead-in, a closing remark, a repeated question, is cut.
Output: 10:31
